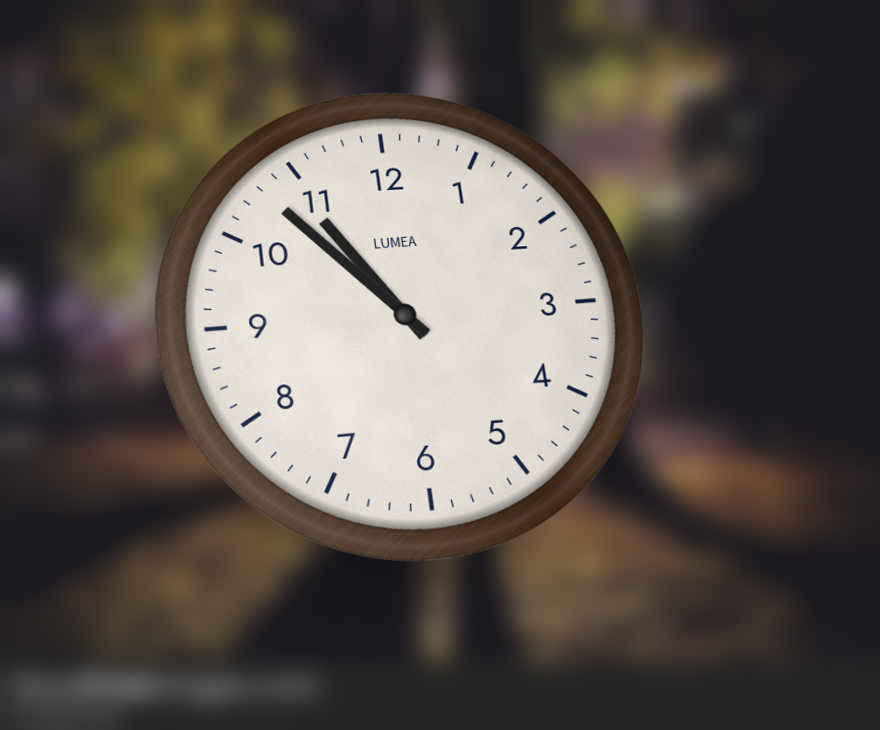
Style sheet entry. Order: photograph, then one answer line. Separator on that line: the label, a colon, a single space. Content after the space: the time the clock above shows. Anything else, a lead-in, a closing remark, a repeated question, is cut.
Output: 10:53
